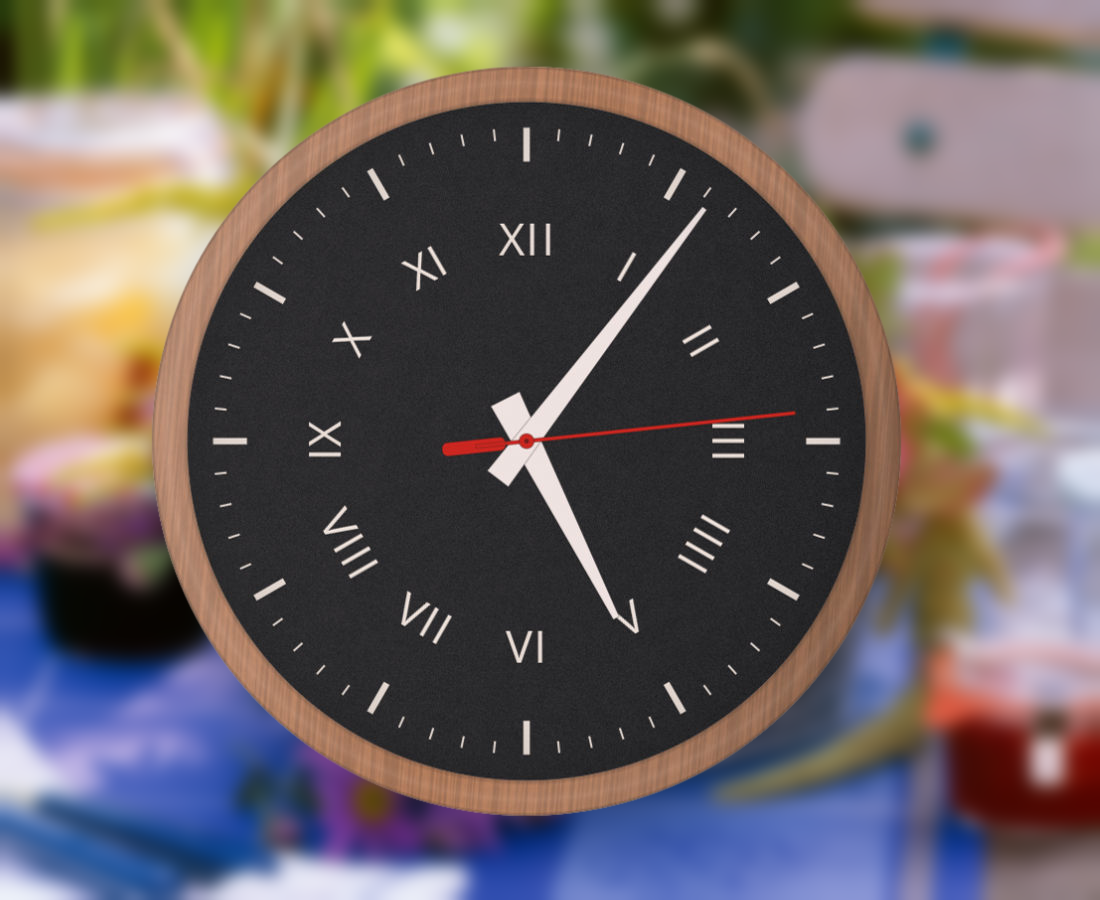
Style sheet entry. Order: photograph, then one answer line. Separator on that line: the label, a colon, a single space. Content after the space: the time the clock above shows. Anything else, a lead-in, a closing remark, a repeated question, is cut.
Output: 5:06:14
